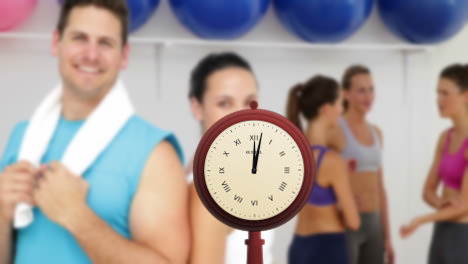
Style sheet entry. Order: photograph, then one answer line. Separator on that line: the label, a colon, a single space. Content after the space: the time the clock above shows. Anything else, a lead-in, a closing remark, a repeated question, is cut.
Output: 12:02
